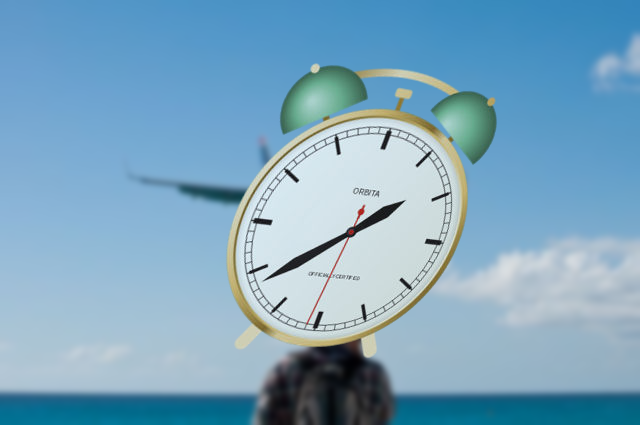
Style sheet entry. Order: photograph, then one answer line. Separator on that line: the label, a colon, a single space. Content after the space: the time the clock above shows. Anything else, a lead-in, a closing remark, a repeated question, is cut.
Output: 1:38:31
